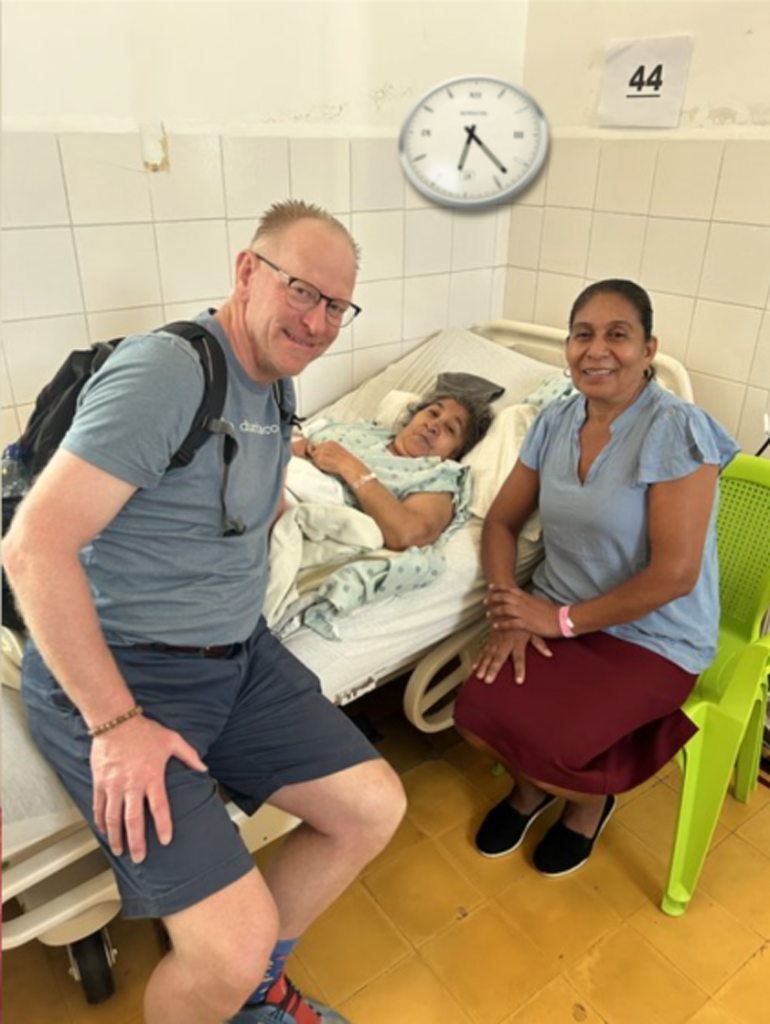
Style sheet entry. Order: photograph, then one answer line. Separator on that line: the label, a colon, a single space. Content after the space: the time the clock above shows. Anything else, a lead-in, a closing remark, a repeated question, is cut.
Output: 6:23
